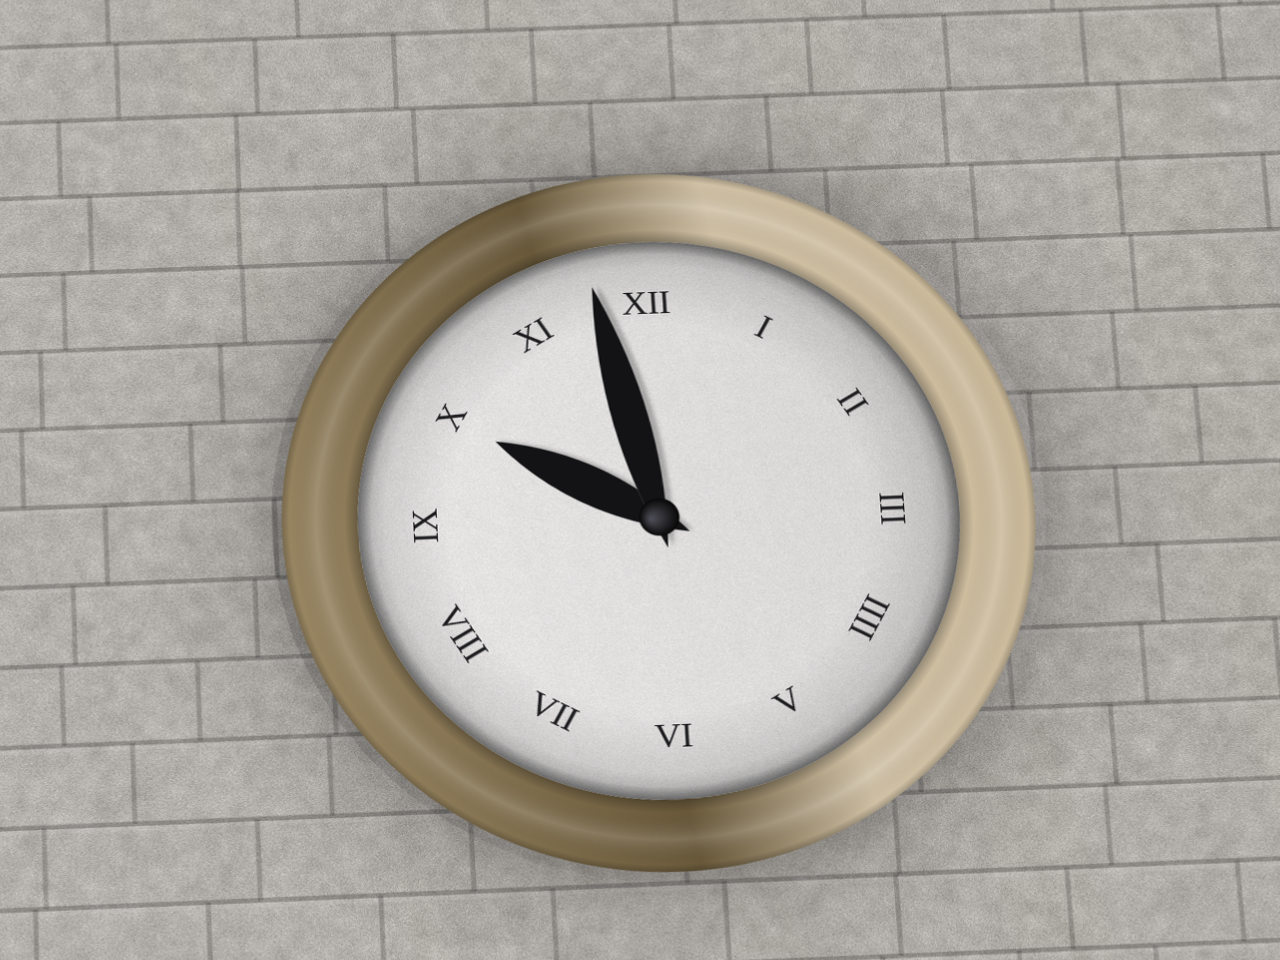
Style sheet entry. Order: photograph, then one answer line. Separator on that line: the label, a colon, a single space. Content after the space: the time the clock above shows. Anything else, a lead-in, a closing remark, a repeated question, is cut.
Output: 9:58
